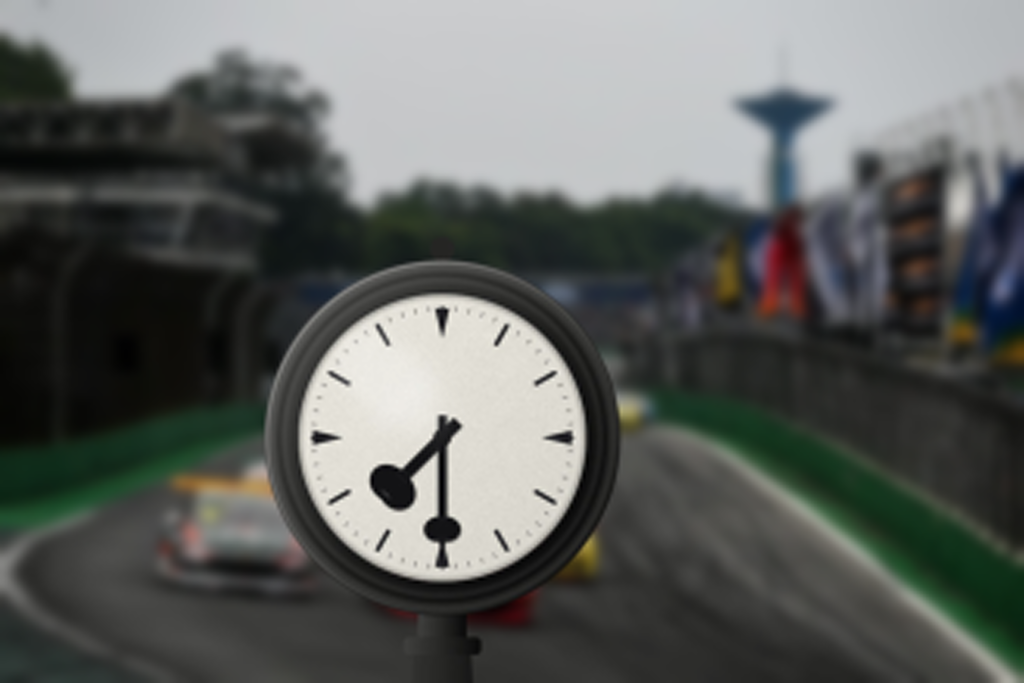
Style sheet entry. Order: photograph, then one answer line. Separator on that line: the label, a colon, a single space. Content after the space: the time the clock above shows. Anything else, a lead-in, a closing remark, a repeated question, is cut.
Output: 7:30
